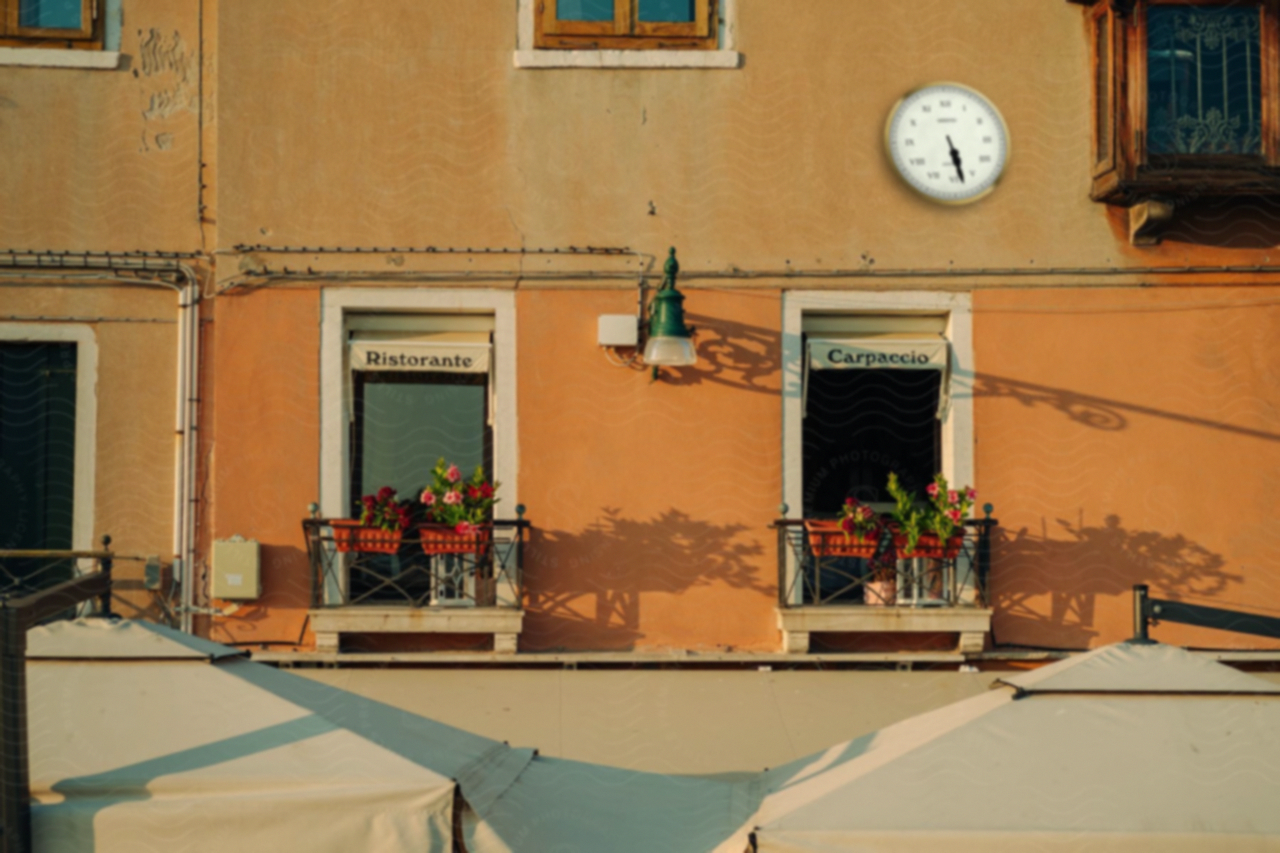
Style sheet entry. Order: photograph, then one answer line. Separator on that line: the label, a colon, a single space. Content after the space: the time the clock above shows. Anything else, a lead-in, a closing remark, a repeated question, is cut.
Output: 5:28
